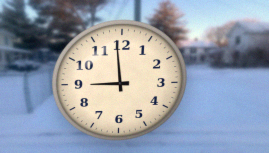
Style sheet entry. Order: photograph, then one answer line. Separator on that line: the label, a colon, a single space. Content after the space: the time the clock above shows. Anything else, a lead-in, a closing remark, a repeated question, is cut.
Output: 8:59
